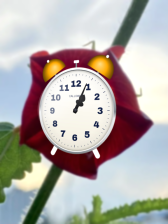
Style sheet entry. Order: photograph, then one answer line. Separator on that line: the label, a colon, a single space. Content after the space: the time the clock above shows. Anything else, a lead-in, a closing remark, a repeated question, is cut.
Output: 1:04
